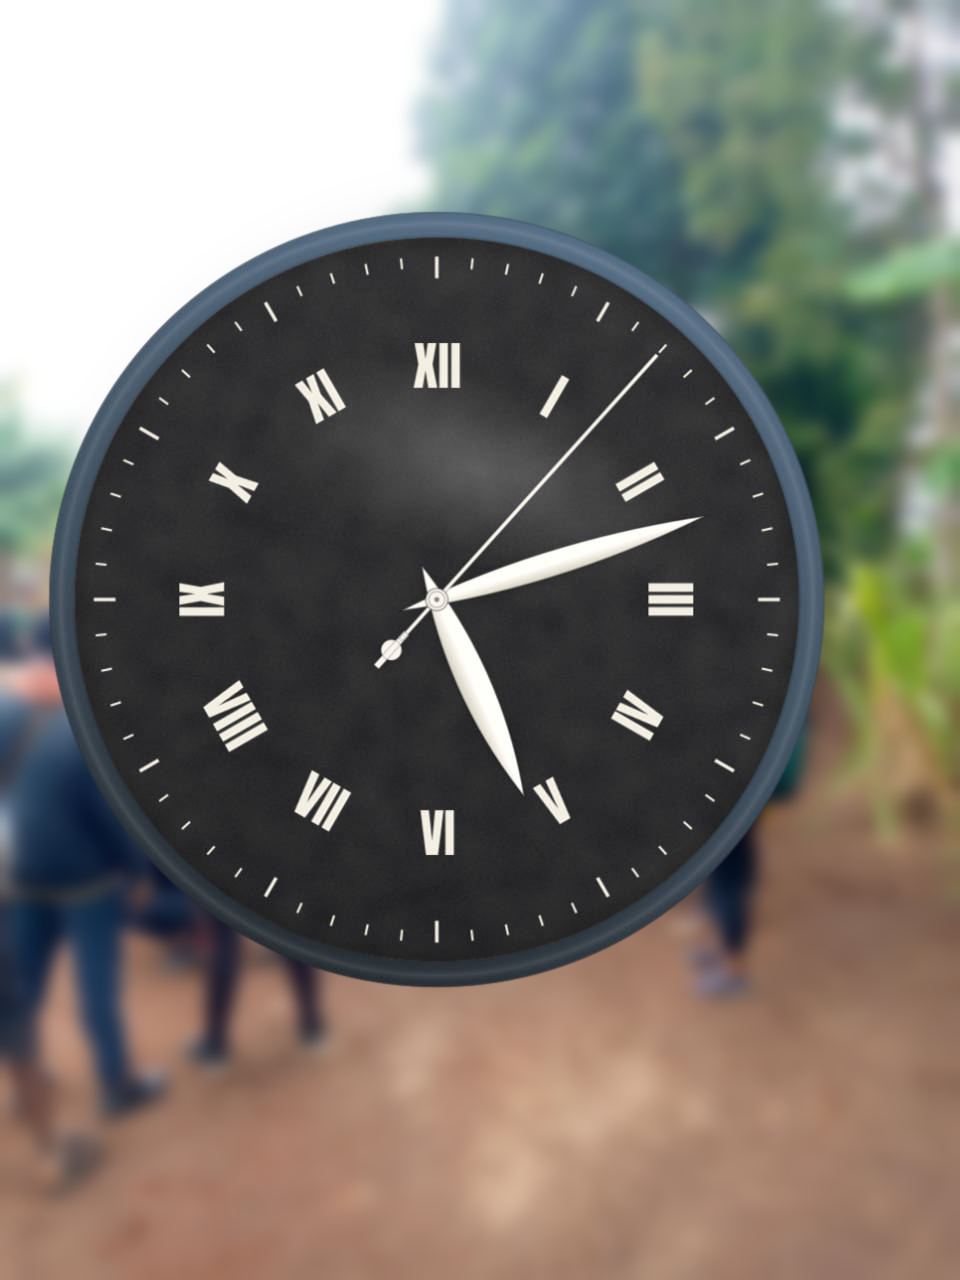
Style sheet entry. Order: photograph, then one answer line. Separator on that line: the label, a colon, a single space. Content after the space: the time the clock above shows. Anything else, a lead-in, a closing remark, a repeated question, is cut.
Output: 5:12:07
